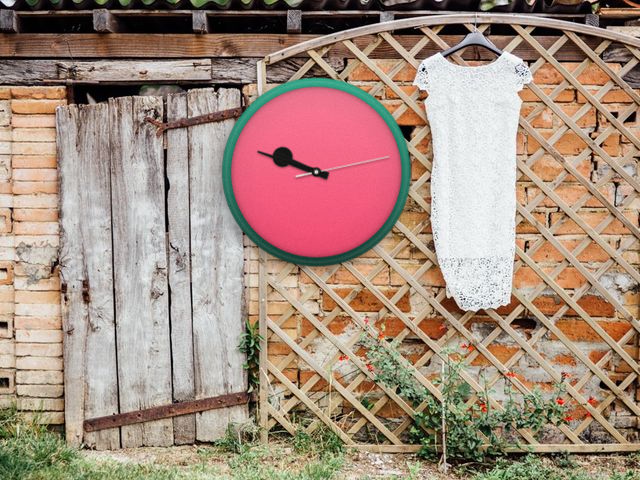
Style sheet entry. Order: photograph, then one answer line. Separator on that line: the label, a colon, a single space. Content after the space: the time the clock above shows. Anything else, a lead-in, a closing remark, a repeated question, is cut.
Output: 9:48:13
